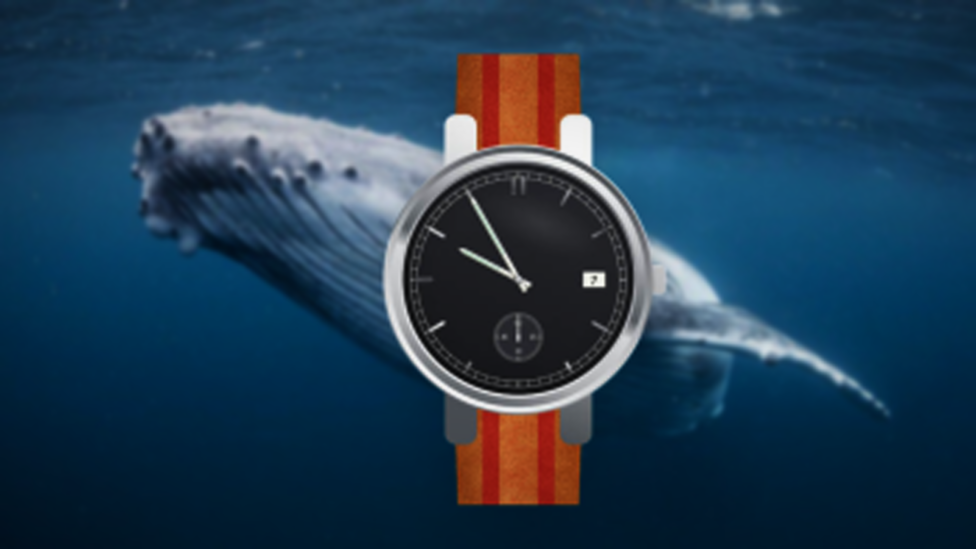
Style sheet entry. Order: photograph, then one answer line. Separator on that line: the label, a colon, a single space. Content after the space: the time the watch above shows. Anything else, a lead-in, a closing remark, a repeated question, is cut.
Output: 9:55
